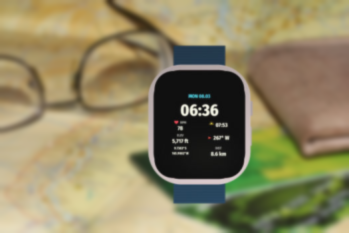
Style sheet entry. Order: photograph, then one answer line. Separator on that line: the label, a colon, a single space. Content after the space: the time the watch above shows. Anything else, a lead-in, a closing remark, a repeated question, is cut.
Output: 6:36
